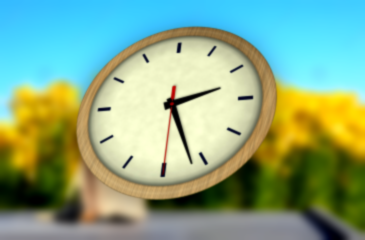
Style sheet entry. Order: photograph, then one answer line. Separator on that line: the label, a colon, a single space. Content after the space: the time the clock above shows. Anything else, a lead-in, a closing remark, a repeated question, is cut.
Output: 2:26:30
